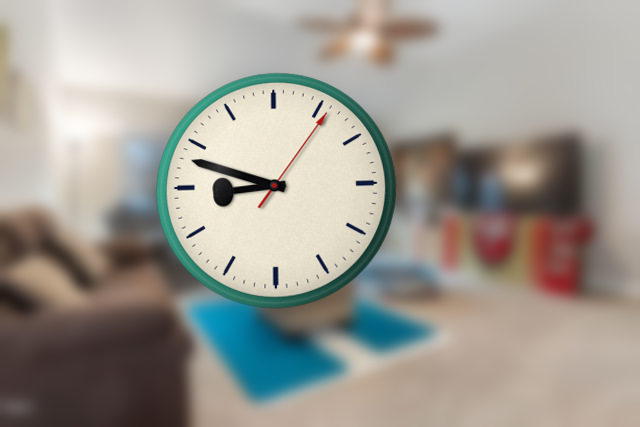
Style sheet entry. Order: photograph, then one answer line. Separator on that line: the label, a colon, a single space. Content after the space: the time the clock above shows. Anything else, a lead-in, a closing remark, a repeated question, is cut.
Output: 8:48:06
